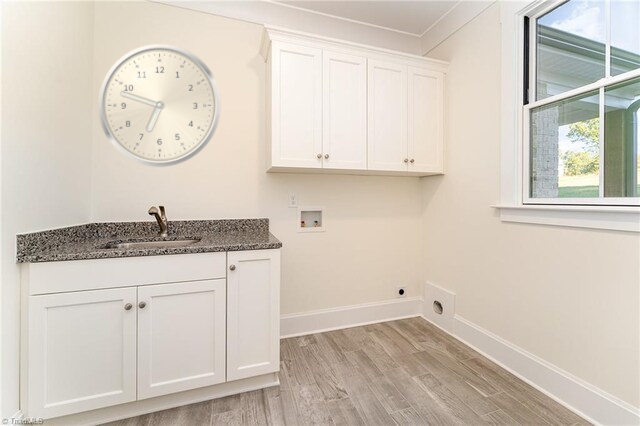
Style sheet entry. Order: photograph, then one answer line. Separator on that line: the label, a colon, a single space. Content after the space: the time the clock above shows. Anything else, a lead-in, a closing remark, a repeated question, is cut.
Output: 6:48
